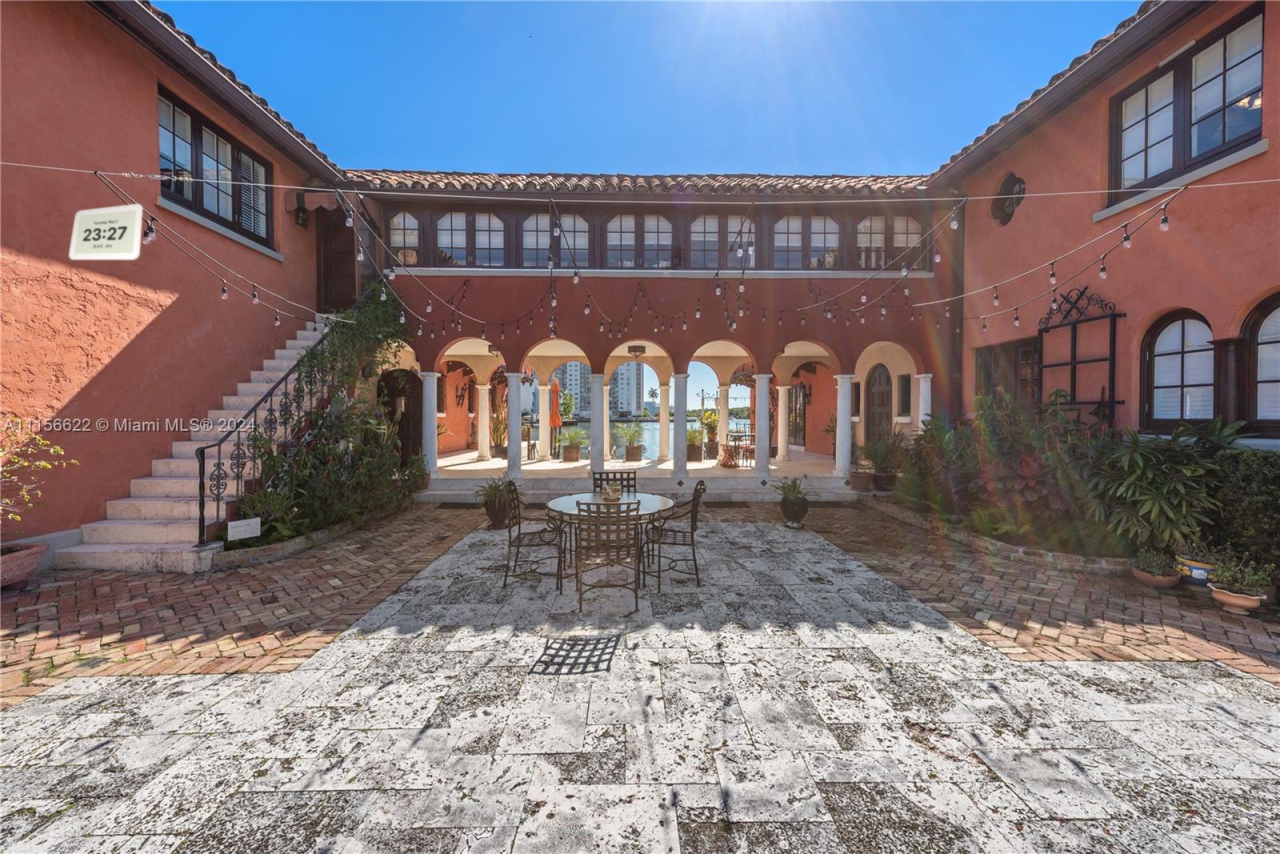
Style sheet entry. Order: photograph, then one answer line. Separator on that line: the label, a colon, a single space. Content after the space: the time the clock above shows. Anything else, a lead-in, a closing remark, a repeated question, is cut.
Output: 23:27
